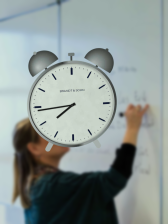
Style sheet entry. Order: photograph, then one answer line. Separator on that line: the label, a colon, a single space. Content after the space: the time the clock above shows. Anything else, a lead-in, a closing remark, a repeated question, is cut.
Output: 7:44
